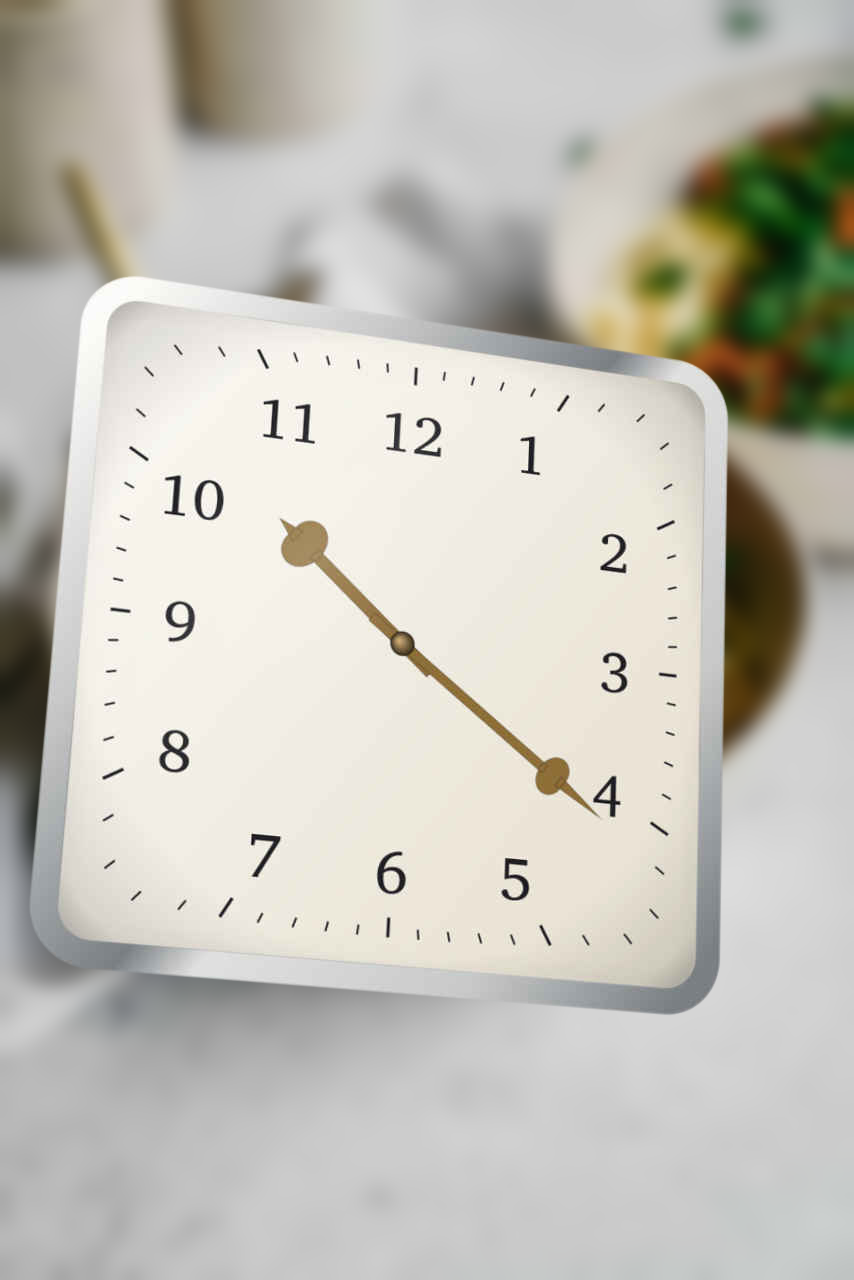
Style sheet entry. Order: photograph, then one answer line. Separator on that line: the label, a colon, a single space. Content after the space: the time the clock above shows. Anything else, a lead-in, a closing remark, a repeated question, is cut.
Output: 10:21
